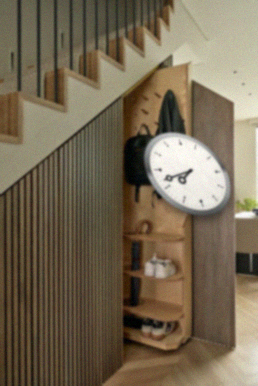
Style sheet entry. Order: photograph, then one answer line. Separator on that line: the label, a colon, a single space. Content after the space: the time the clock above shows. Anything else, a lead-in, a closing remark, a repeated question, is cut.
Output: 7:42
